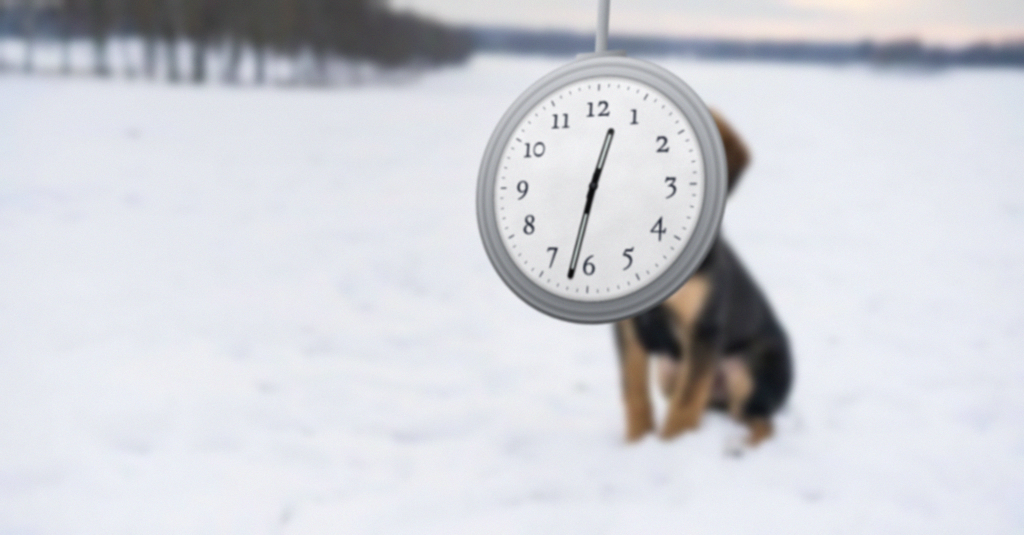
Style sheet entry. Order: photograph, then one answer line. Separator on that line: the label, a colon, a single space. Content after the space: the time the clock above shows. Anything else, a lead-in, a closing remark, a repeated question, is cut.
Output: 12:32
